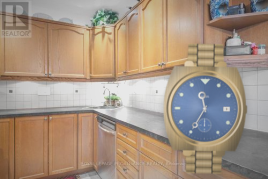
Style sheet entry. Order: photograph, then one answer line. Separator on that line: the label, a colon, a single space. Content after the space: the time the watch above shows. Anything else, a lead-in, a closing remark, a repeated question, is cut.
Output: 11:35
